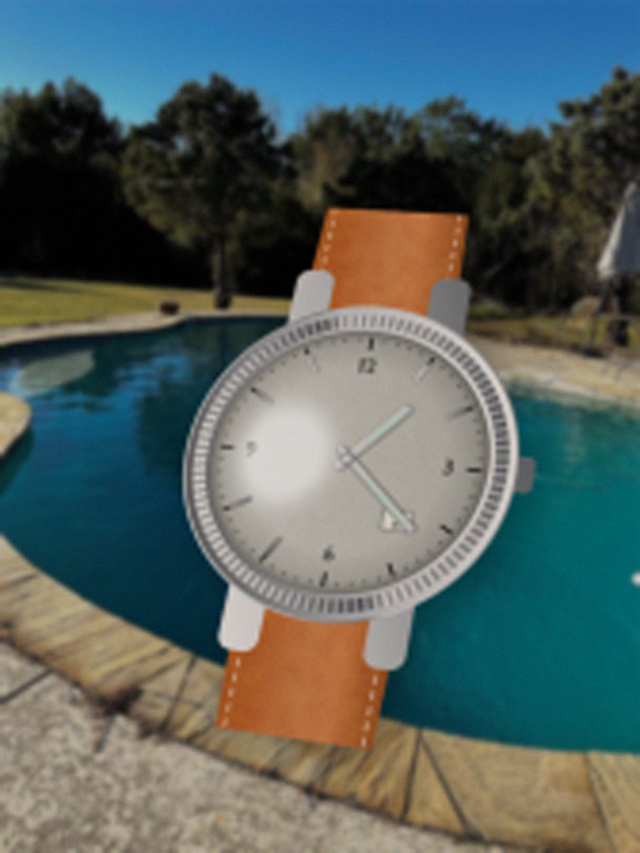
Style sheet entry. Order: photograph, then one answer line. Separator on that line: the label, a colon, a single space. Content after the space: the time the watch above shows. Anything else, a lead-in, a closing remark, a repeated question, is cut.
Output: 1:22
